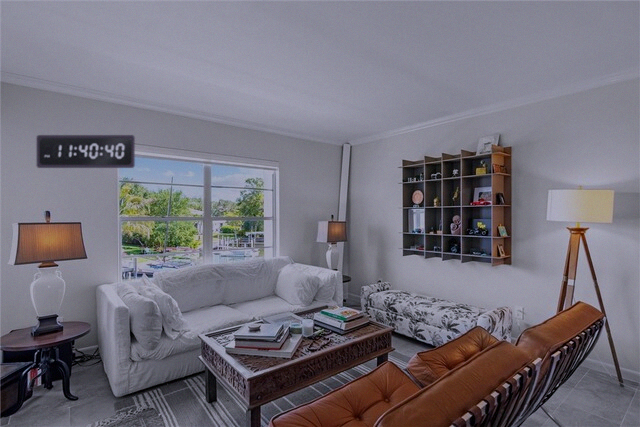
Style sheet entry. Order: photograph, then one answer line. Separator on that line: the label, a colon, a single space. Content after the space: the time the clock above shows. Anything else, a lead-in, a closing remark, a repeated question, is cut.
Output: 11:40:40
